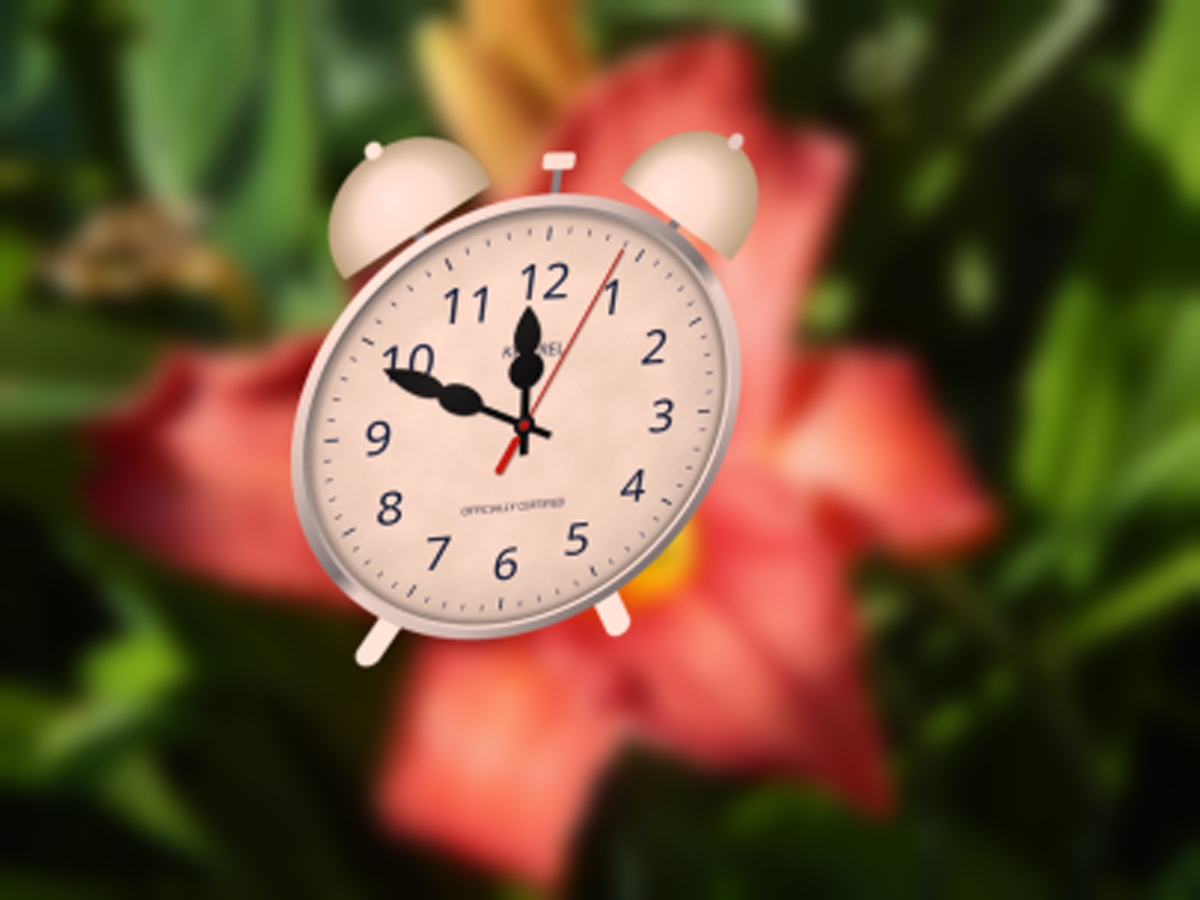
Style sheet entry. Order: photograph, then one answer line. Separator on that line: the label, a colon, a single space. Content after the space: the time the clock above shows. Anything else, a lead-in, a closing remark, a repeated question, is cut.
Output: 11:49:04
